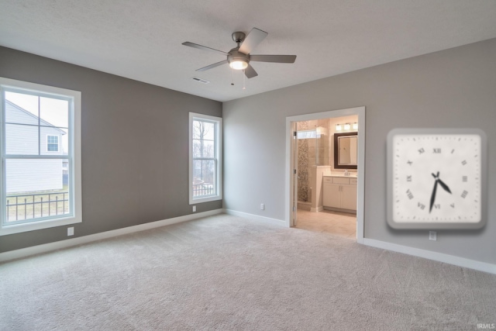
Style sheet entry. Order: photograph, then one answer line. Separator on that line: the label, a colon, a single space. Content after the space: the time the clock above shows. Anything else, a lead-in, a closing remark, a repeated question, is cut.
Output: 4:32
